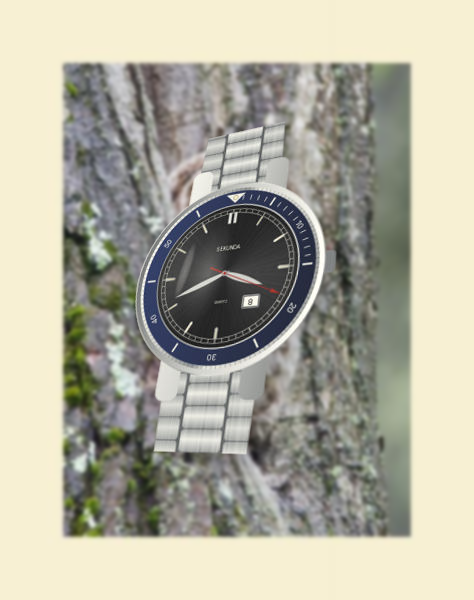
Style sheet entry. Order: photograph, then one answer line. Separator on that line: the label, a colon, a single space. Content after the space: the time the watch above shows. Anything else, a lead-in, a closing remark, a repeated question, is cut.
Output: 3:41:19
